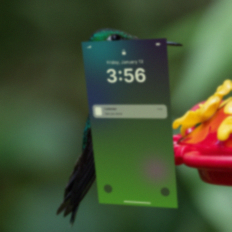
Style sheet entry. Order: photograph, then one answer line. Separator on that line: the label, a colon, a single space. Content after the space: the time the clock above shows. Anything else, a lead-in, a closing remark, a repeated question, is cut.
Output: 3:56
